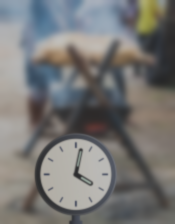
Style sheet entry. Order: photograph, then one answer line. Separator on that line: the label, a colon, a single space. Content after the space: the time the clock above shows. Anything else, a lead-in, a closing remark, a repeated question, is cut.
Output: 4:02
